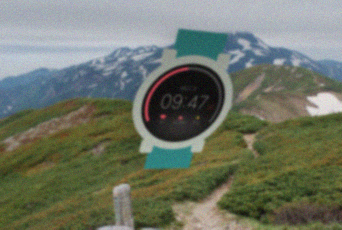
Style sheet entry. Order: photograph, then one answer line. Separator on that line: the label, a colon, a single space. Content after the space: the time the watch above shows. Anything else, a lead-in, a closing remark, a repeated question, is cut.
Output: 9:47
